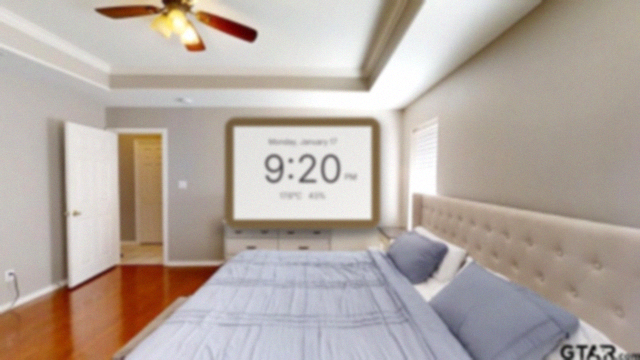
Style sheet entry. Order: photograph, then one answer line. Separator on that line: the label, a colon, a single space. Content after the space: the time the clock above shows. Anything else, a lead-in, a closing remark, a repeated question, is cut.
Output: 9:20
